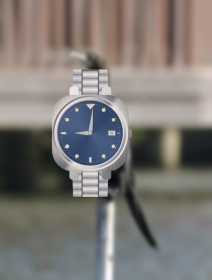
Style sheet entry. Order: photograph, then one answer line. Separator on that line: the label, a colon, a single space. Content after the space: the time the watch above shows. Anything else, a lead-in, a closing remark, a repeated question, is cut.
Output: 9:01
